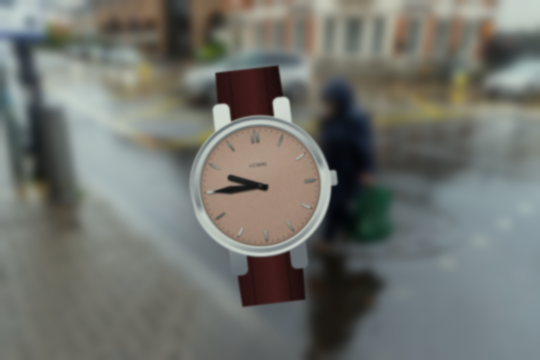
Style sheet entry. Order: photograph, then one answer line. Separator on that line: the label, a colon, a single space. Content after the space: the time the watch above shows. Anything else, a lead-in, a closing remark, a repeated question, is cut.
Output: 9:45
